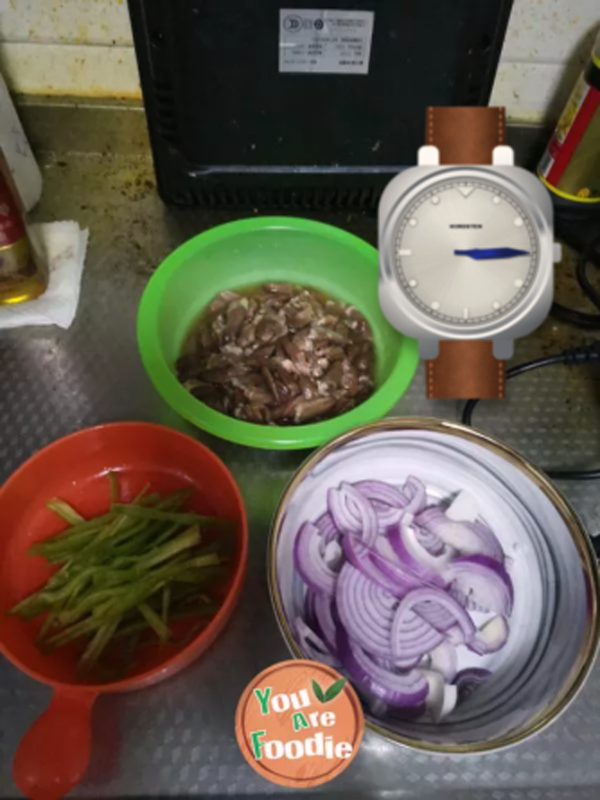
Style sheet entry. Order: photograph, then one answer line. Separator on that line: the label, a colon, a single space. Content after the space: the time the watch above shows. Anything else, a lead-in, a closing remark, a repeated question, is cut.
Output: 3:15
